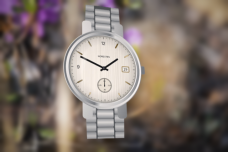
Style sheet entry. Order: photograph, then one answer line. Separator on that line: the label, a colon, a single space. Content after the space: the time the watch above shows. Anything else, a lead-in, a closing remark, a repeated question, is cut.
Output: 1:49
